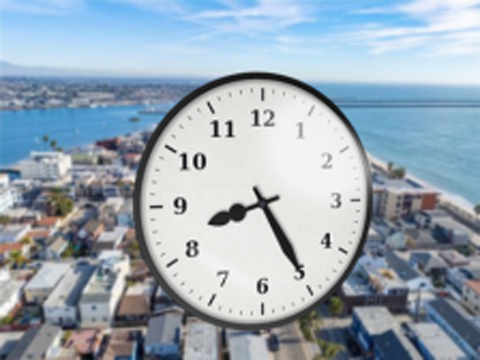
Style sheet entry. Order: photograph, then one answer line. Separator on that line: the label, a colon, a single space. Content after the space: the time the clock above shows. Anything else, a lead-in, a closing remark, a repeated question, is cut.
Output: 8:25
